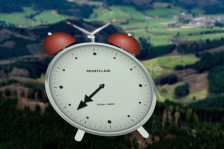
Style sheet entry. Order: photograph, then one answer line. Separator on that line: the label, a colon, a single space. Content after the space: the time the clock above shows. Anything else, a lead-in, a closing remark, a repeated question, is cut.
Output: 7:38
